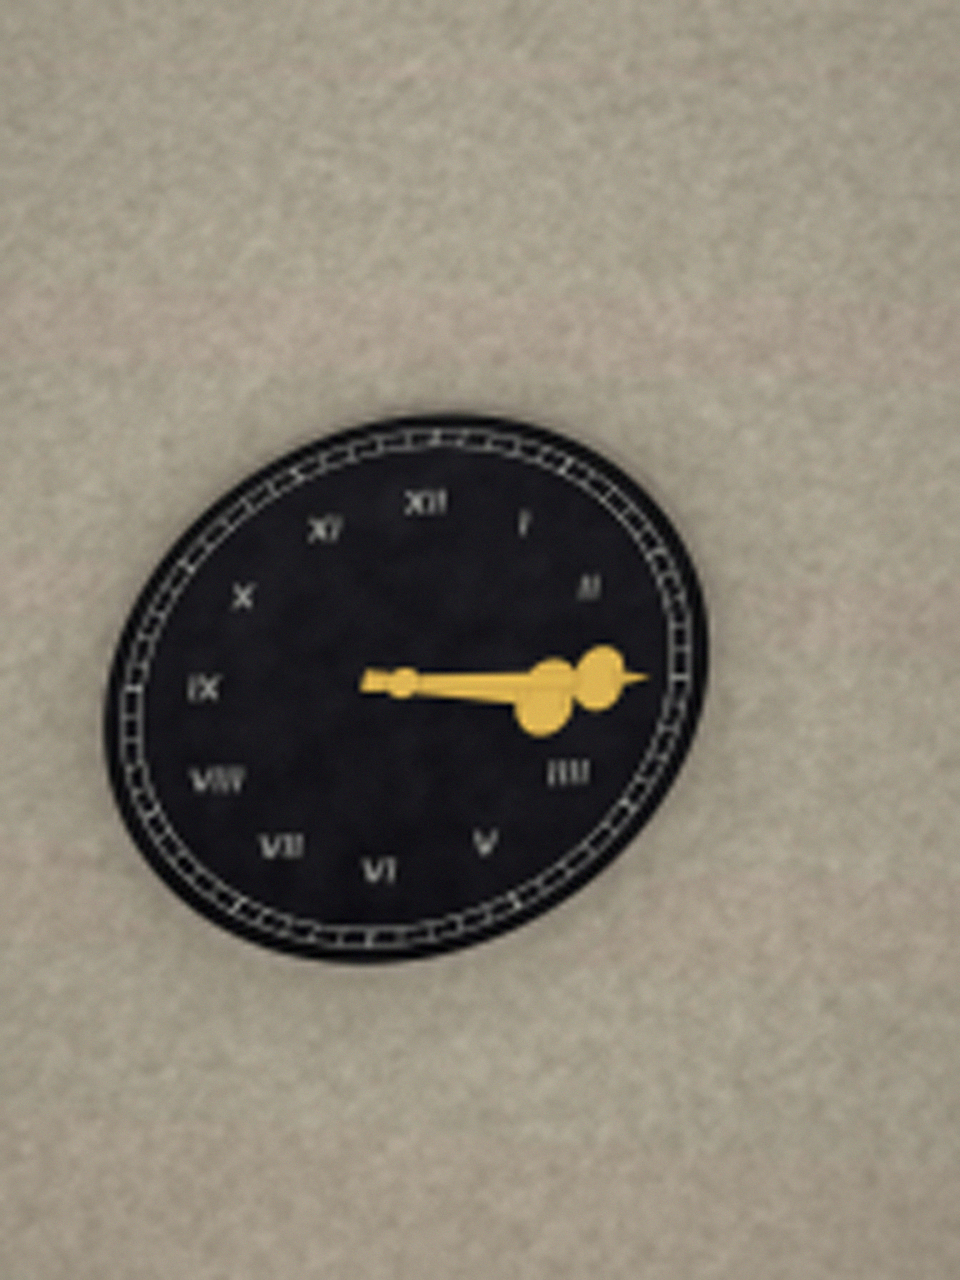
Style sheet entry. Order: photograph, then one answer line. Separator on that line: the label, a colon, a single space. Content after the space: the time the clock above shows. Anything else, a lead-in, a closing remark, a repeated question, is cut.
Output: 3:15
